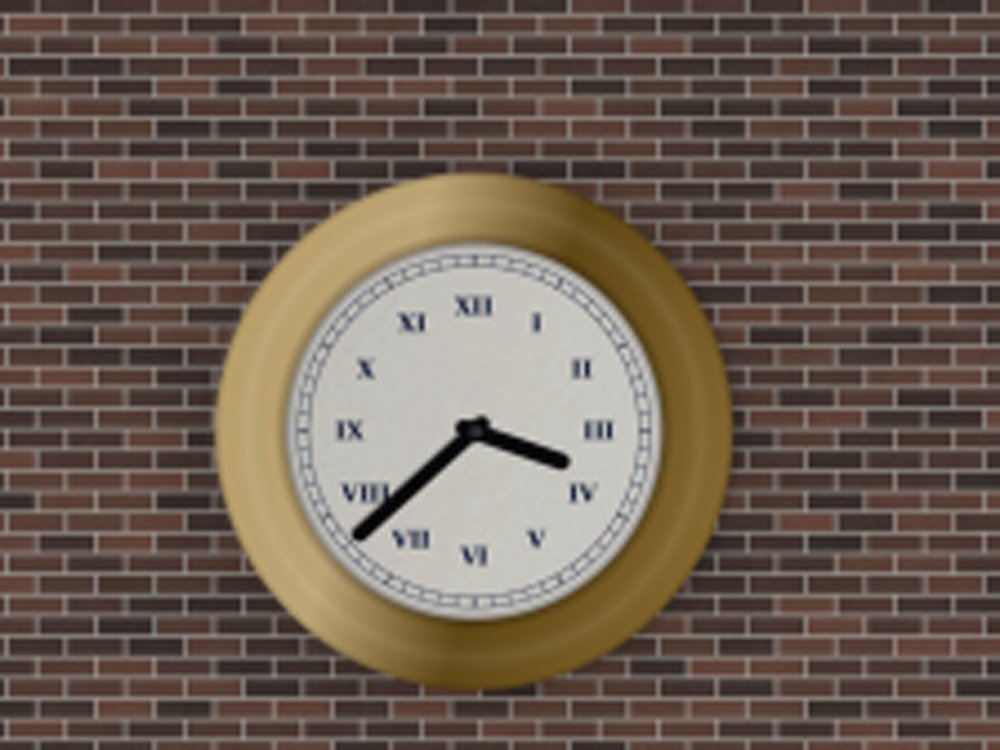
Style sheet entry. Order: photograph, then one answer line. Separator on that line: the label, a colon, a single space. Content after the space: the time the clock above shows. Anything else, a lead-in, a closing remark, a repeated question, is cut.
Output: 3:38
